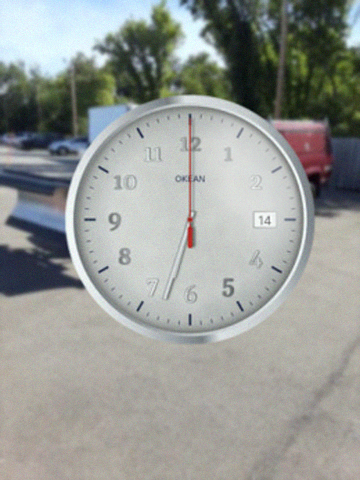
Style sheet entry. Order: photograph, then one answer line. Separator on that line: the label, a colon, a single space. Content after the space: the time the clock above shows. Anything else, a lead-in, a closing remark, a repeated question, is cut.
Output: 6:33:00
